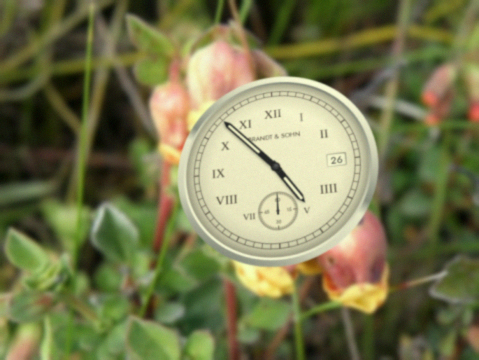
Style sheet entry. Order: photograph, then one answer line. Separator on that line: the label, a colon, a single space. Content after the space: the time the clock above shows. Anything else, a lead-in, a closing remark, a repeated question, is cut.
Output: 4:53
